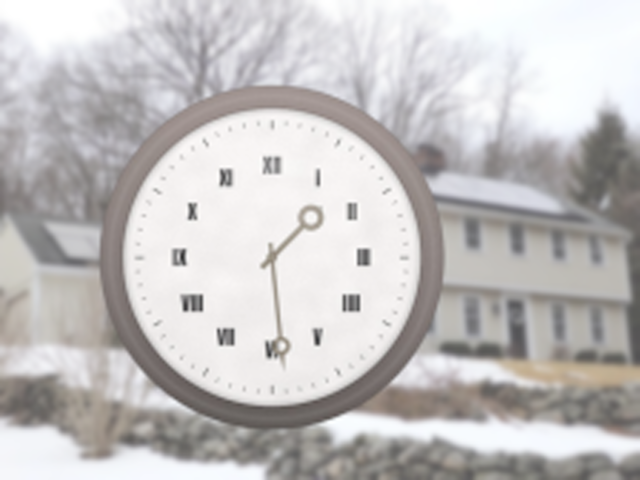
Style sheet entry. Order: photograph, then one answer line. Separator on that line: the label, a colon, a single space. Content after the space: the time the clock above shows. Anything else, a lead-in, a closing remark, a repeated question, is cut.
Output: 1:29
